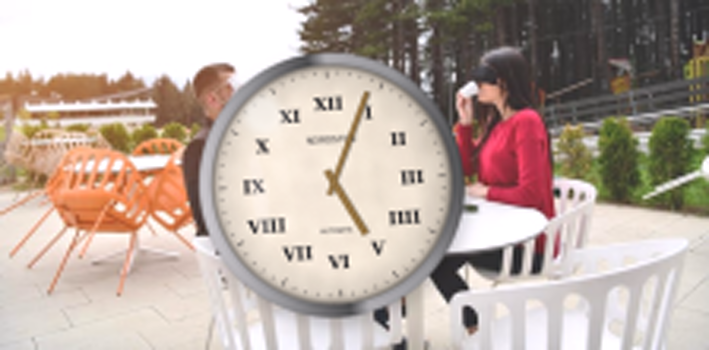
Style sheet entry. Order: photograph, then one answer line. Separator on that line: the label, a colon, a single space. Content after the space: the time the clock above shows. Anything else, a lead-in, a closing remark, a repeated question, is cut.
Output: 5:04
